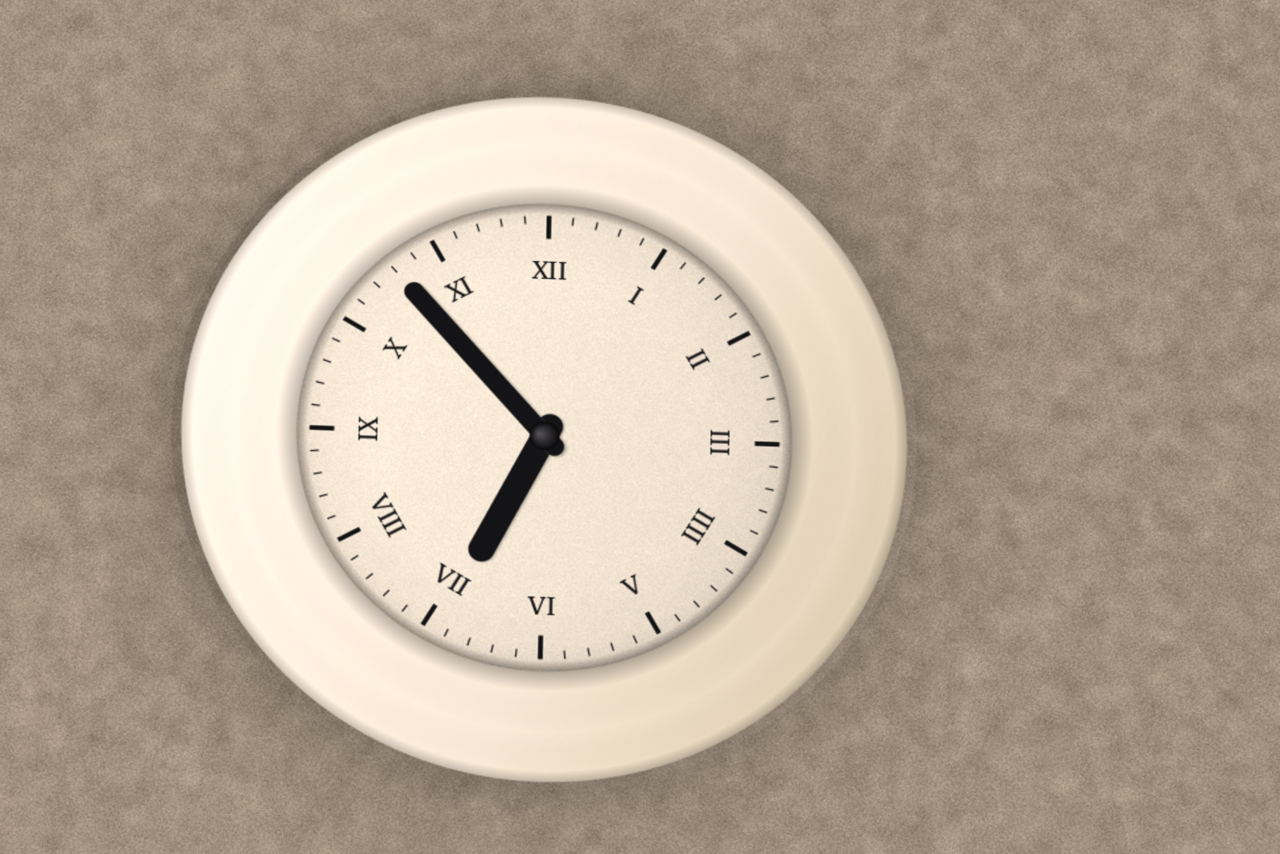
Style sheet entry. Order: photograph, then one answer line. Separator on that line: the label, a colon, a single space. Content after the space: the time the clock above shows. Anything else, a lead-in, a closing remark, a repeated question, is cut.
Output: 6:53
